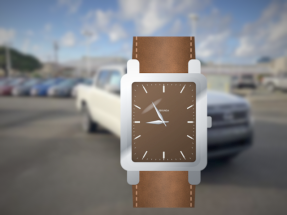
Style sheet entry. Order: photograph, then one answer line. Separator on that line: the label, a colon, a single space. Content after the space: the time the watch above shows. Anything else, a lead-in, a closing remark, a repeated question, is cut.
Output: 8:55
